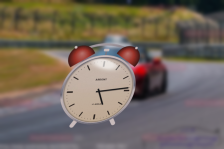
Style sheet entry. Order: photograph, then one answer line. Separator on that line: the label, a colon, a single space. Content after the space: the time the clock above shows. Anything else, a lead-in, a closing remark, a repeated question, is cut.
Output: 5:14
